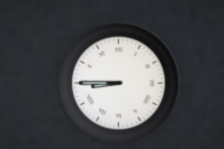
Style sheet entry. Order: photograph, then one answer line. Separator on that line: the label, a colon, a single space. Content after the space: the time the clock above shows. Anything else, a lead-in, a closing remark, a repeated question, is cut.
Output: 8:45
